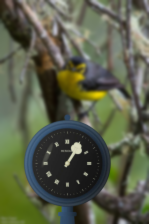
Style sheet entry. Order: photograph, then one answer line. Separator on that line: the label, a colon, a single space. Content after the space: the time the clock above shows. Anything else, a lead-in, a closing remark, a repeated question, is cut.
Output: 1:05
